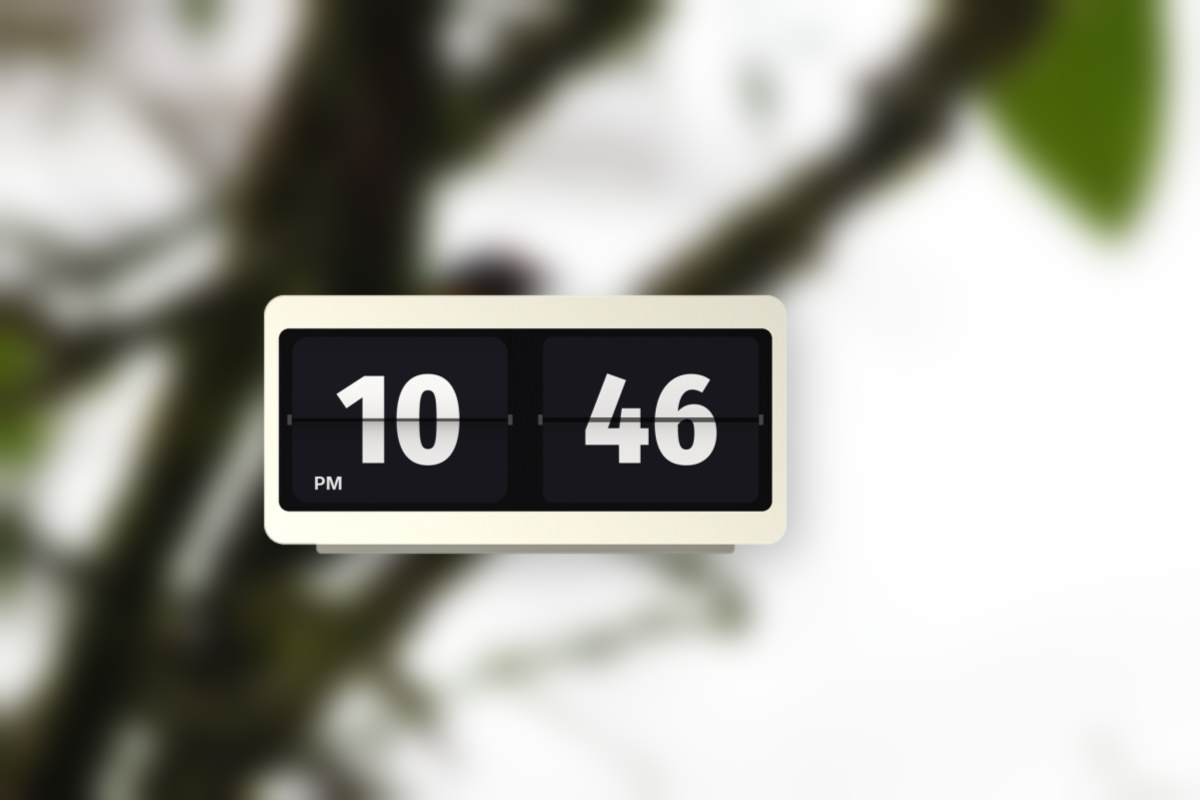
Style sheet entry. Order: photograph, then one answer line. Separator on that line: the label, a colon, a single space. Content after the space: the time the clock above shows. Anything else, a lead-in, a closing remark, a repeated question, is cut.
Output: 10:46
